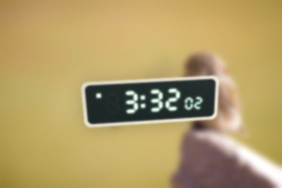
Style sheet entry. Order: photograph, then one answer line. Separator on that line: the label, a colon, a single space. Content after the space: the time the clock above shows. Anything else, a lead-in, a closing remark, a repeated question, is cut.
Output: 3:32:02
